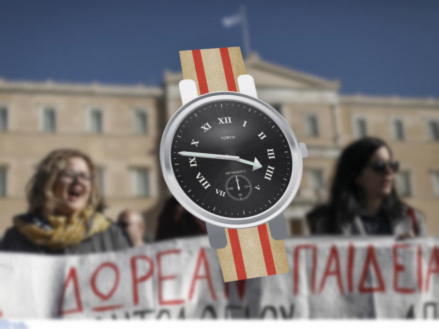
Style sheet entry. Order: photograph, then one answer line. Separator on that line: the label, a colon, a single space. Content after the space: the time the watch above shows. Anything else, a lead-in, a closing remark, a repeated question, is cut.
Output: 3:47
